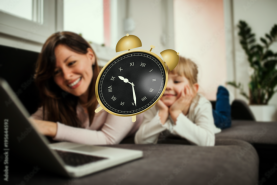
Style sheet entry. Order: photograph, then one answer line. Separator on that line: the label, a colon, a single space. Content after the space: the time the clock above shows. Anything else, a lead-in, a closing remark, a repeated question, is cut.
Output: 9:24
